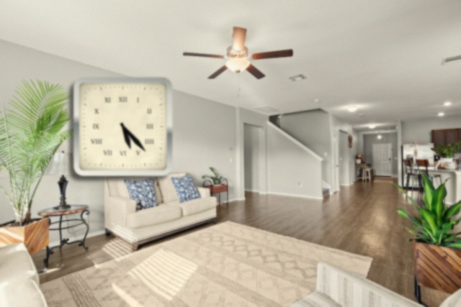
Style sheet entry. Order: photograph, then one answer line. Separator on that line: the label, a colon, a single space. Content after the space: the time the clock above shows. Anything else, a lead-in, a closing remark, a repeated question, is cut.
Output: 5:23
